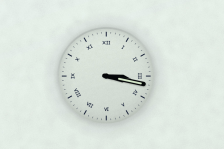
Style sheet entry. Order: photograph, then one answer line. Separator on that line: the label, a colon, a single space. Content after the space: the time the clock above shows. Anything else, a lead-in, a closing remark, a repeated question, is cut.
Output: 3:17
